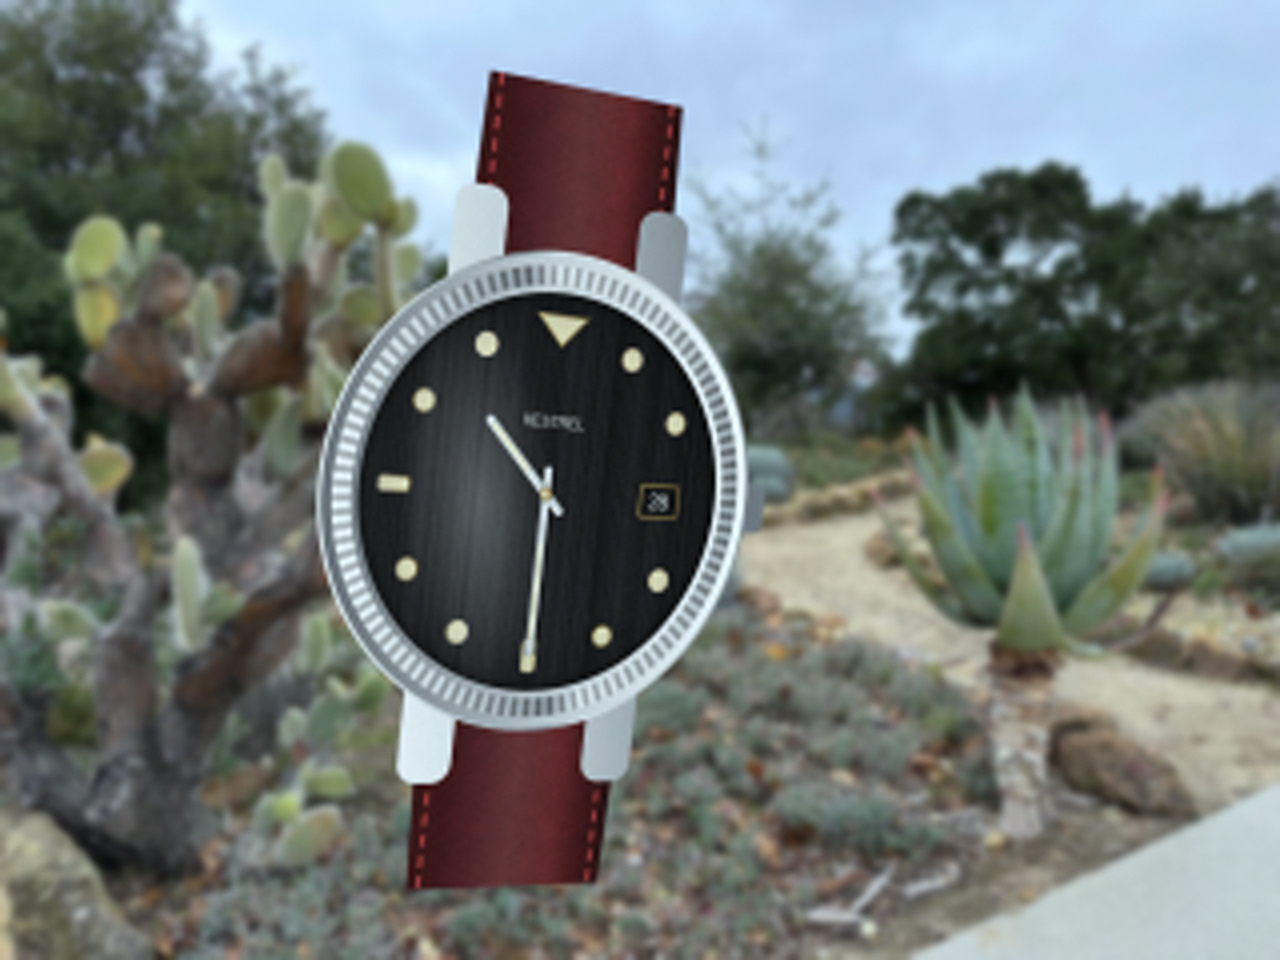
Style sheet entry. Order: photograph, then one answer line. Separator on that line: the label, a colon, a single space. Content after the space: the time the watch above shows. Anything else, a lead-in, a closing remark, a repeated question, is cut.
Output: 10:30
